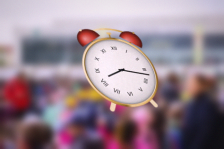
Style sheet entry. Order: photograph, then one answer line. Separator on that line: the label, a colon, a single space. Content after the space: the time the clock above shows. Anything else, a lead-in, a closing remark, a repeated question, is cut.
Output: 8:17
